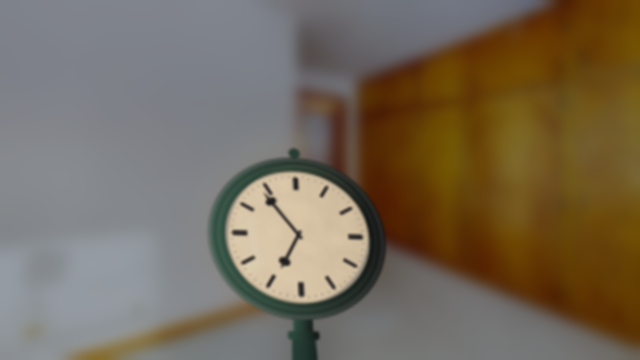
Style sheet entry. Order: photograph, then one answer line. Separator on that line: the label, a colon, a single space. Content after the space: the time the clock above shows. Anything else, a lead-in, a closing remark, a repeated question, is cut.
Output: 6:54
